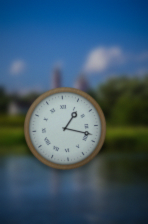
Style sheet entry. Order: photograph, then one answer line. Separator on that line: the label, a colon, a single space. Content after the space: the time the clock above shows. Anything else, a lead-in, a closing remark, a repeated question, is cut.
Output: 1:18
